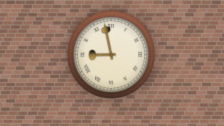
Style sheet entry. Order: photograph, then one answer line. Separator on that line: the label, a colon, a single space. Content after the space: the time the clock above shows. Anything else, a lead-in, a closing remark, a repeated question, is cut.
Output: 8:58
